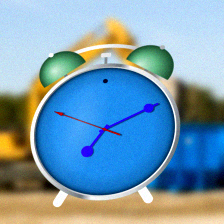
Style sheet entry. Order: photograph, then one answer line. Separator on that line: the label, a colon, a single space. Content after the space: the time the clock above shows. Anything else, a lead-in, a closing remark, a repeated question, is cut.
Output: 7:10:49
